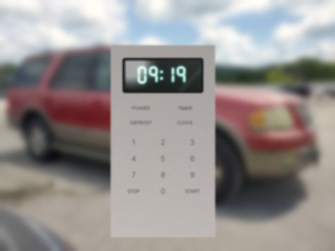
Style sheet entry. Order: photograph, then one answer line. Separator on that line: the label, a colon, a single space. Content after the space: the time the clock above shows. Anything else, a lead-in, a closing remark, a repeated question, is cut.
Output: 9:19
